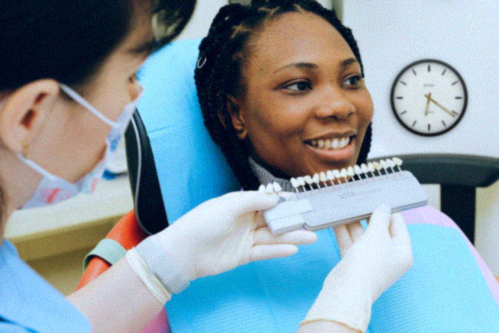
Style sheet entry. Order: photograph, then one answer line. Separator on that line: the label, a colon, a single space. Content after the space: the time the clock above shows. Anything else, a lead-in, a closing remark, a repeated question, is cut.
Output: 6:21
